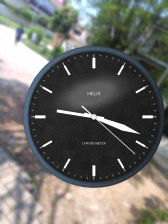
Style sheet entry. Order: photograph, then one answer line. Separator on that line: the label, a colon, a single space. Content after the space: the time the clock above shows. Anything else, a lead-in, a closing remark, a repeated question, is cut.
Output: 9:18:22
